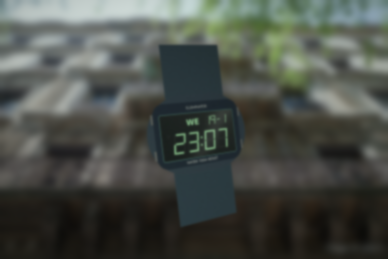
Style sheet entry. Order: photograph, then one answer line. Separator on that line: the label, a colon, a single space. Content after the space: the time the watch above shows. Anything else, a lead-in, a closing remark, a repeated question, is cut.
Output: 23:07
